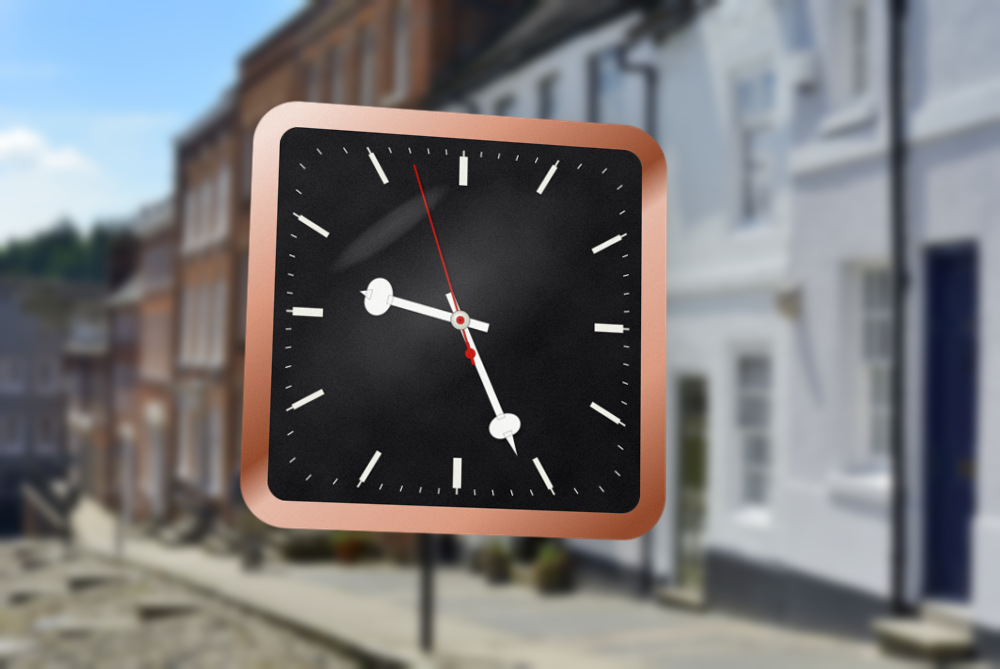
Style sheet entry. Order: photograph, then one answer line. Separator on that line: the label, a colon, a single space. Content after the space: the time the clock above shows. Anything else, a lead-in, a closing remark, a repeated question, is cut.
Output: 9:25:57
